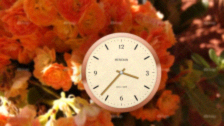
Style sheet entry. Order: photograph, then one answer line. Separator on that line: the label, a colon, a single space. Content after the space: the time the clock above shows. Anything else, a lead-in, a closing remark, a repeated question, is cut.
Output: 3:37
